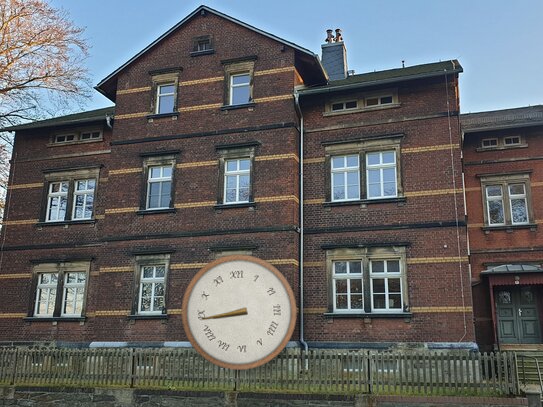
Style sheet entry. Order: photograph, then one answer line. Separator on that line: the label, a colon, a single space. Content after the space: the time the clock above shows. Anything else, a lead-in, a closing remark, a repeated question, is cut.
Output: 8:44
